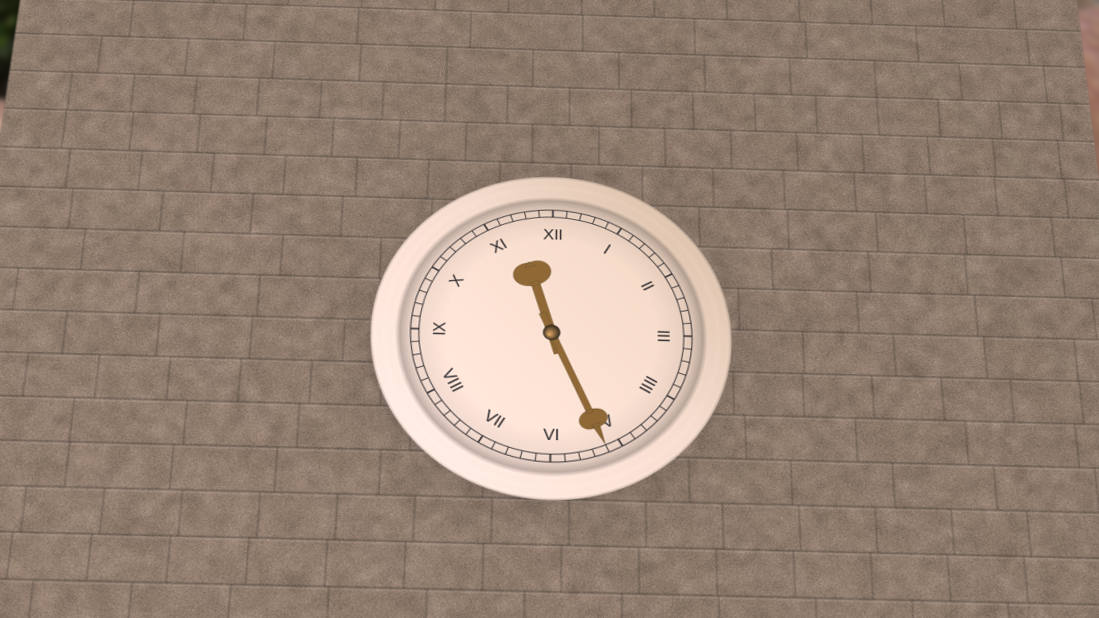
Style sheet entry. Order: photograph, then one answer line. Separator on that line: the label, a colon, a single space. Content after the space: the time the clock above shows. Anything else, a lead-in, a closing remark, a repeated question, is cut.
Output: 11:26
